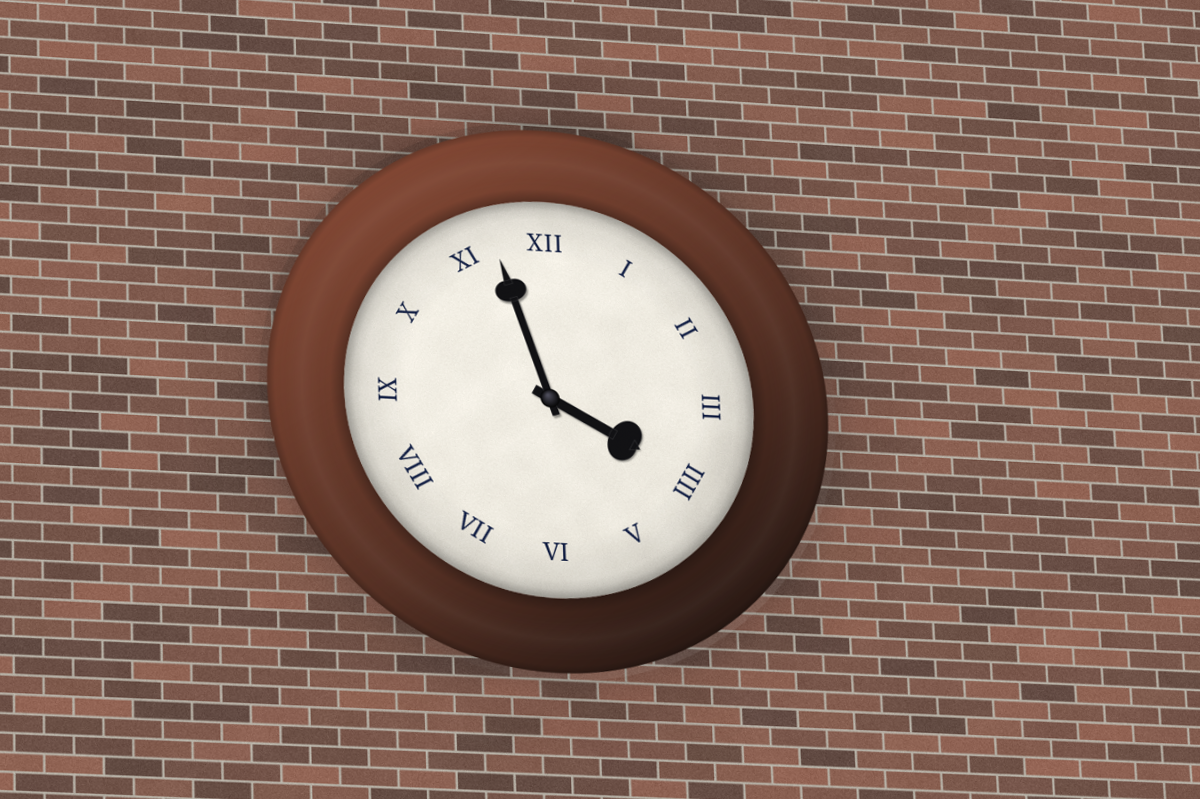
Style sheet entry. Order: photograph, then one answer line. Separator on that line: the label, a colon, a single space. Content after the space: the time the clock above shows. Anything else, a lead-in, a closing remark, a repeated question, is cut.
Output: 3:57
